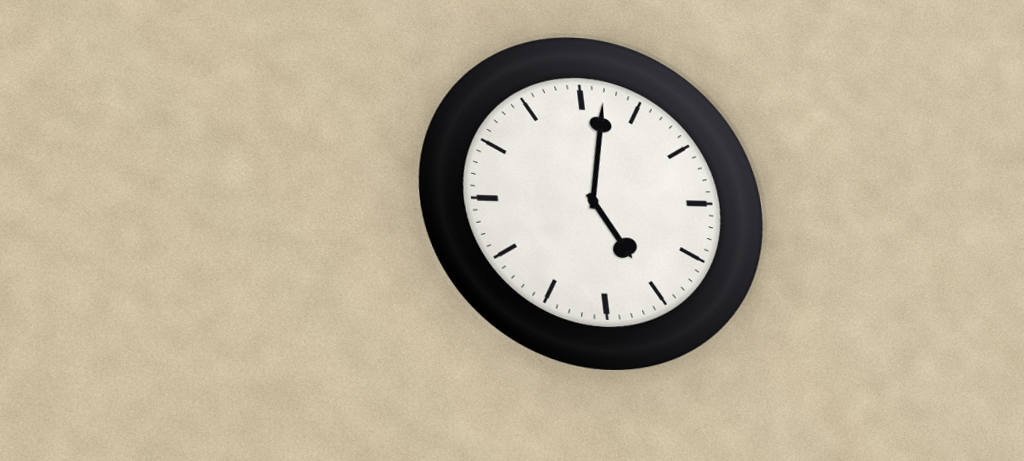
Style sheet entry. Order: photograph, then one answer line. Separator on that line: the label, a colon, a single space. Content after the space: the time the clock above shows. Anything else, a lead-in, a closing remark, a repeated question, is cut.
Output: 5:02
